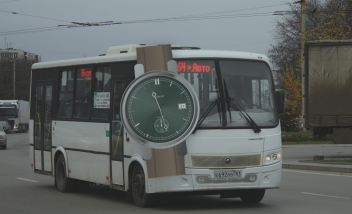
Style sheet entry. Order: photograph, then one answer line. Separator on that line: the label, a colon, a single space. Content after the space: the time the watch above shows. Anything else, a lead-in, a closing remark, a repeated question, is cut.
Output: 11:28
